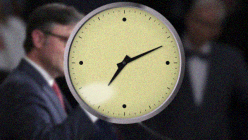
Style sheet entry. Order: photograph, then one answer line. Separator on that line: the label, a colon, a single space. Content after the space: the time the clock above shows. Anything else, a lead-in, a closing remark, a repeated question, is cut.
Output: 7:11
